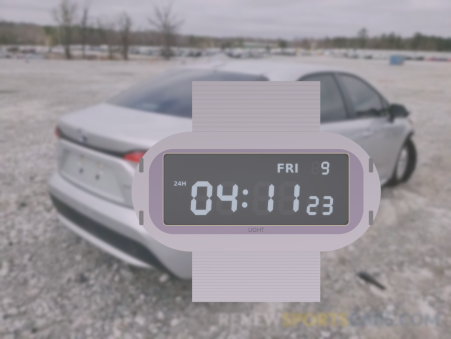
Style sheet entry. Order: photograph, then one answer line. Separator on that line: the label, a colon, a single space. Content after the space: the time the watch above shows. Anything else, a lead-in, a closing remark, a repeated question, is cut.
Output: 4:11:23
